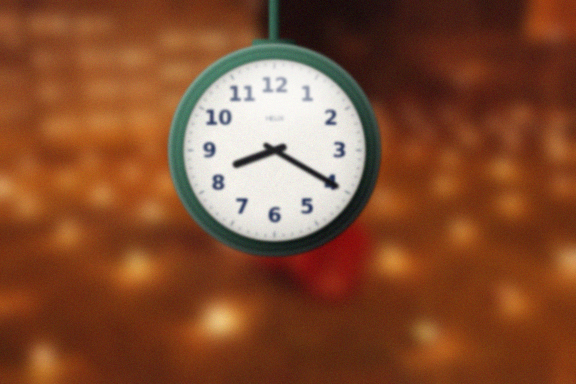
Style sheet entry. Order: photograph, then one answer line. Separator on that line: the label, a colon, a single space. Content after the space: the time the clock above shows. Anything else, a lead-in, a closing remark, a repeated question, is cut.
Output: 8:20
